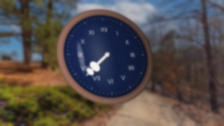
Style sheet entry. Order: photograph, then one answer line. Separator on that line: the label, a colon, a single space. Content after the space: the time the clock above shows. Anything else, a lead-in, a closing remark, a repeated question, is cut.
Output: 7:38
